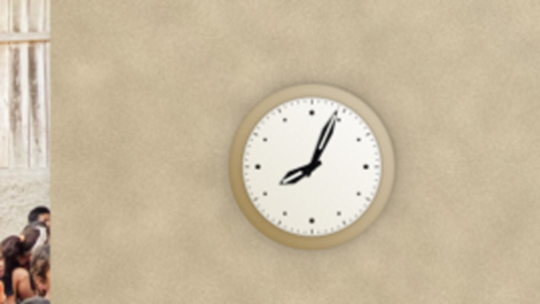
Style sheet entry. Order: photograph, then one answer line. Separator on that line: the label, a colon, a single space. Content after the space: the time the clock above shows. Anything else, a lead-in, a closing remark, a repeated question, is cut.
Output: 8:04
